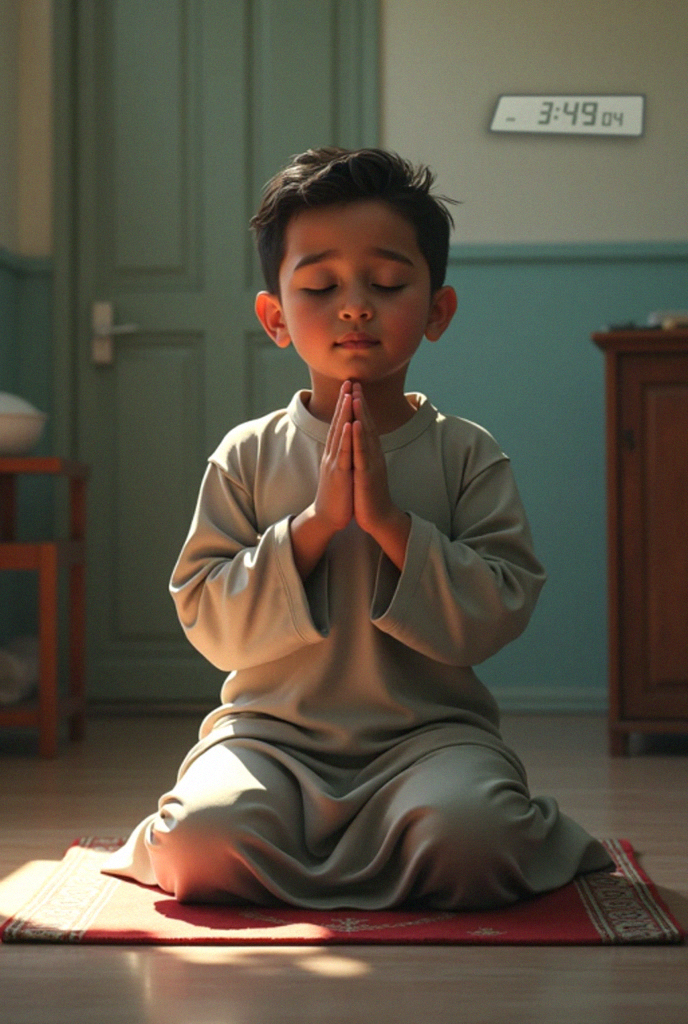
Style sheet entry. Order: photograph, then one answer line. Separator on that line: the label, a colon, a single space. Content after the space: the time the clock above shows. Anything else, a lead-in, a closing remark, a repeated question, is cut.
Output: 3:49
